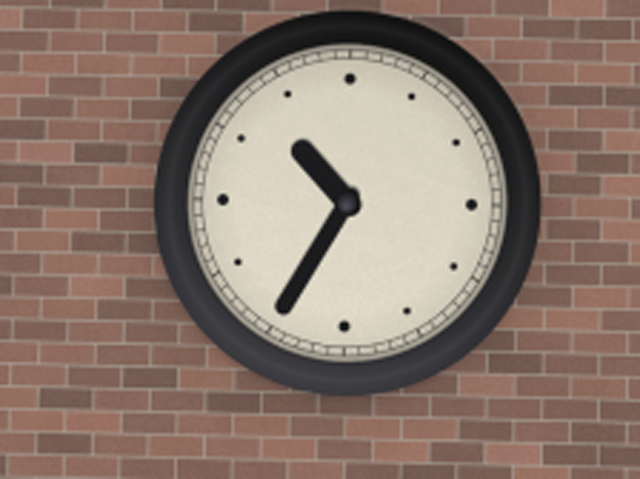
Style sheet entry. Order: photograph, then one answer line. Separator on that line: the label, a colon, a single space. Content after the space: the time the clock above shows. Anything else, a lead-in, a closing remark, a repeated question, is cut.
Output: 10:35
